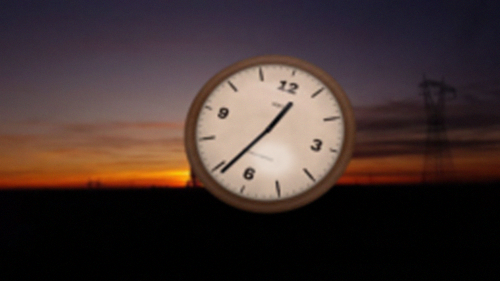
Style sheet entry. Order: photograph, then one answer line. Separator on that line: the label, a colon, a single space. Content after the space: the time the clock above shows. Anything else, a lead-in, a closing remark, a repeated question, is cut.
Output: 12:34
